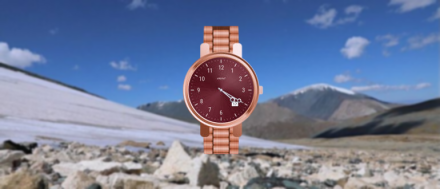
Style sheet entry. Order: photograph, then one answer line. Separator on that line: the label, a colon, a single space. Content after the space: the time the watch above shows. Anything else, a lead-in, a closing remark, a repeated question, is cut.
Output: 4:20
